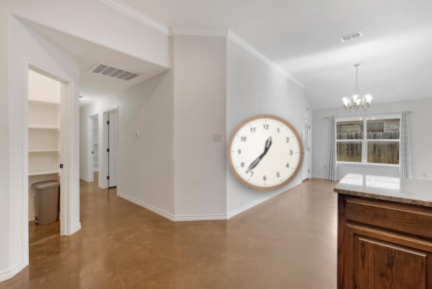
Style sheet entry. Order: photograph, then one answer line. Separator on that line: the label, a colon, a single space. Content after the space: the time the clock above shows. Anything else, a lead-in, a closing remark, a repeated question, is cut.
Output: 12:37
